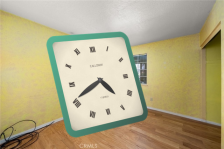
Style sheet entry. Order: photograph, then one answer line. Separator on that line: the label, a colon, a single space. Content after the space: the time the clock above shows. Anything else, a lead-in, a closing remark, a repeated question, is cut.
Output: 4:41
